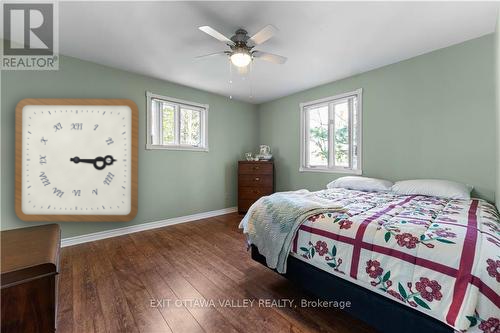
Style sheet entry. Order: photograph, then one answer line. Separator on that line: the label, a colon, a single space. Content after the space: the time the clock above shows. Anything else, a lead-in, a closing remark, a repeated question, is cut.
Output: 3:15
